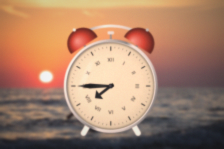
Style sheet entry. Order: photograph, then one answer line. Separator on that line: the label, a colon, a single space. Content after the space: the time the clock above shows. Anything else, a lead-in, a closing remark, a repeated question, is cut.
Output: 7:45
